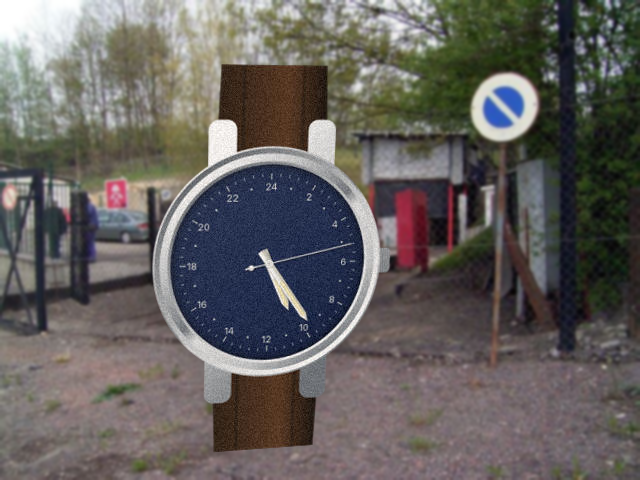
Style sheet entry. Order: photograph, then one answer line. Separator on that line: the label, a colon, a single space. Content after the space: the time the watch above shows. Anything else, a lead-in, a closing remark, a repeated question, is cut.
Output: 10:24:13
